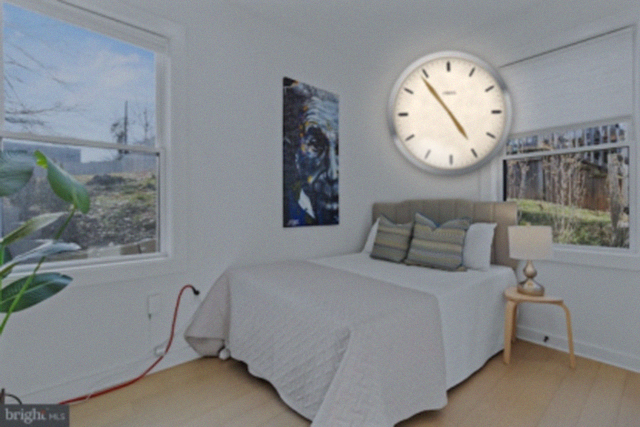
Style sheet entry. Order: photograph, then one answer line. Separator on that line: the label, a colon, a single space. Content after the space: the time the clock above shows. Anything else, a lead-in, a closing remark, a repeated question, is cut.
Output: 4:54
